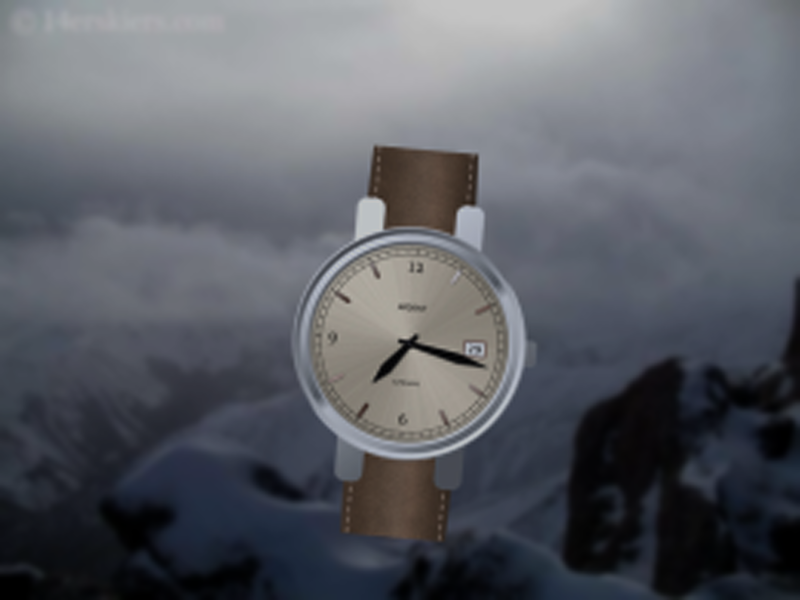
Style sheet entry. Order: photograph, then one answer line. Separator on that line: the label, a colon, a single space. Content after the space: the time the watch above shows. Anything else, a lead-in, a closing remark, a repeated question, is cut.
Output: 7:17
